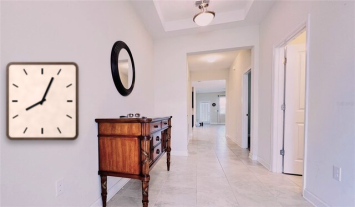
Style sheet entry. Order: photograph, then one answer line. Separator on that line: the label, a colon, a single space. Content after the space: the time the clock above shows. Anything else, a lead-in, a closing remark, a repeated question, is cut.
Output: 8:04
